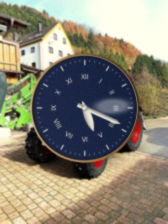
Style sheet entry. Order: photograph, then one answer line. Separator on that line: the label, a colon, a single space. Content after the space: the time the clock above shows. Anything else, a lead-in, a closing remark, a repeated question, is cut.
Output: 5:19
